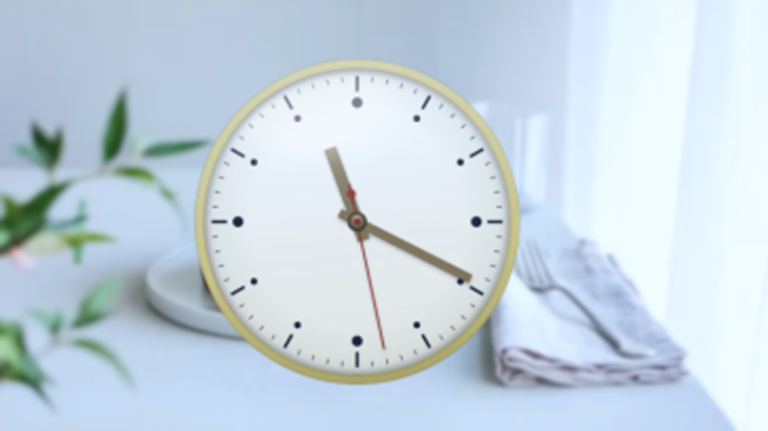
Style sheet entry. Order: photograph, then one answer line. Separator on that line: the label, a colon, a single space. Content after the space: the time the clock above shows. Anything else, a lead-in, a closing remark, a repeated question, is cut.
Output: 11:19:28
